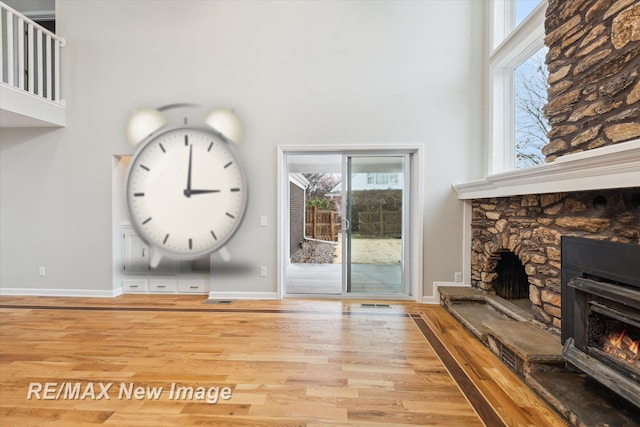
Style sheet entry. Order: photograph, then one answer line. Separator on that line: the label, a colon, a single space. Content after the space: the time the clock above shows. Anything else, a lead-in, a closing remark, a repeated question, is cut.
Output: 3:01
